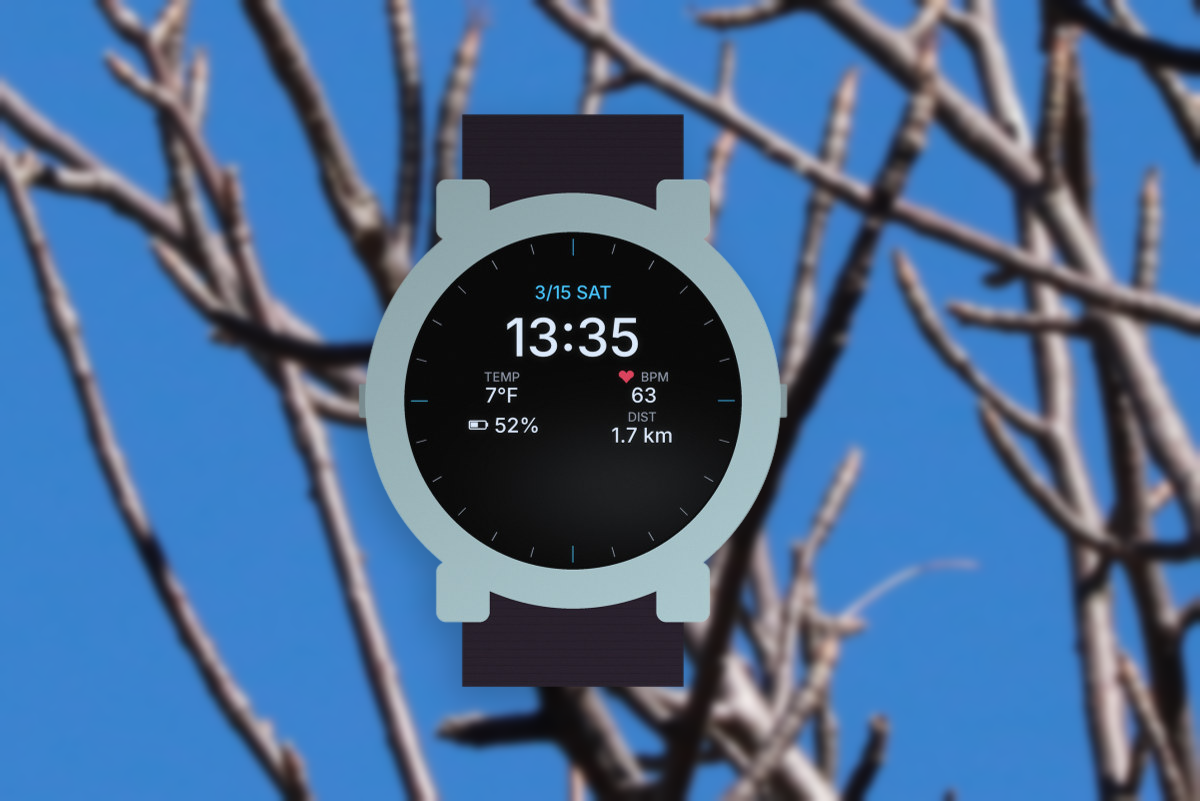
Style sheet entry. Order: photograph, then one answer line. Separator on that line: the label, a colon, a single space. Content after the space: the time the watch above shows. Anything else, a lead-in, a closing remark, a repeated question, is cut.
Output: 13:35
